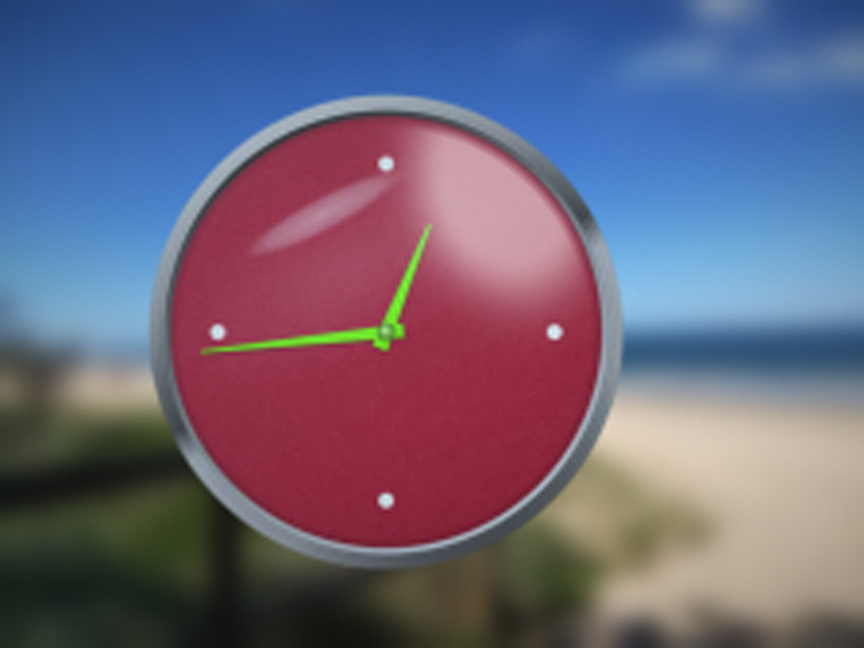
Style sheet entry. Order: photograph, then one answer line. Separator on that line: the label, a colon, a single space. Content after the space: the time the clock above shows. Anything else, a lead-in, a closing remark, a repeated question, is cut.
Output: 12:44
